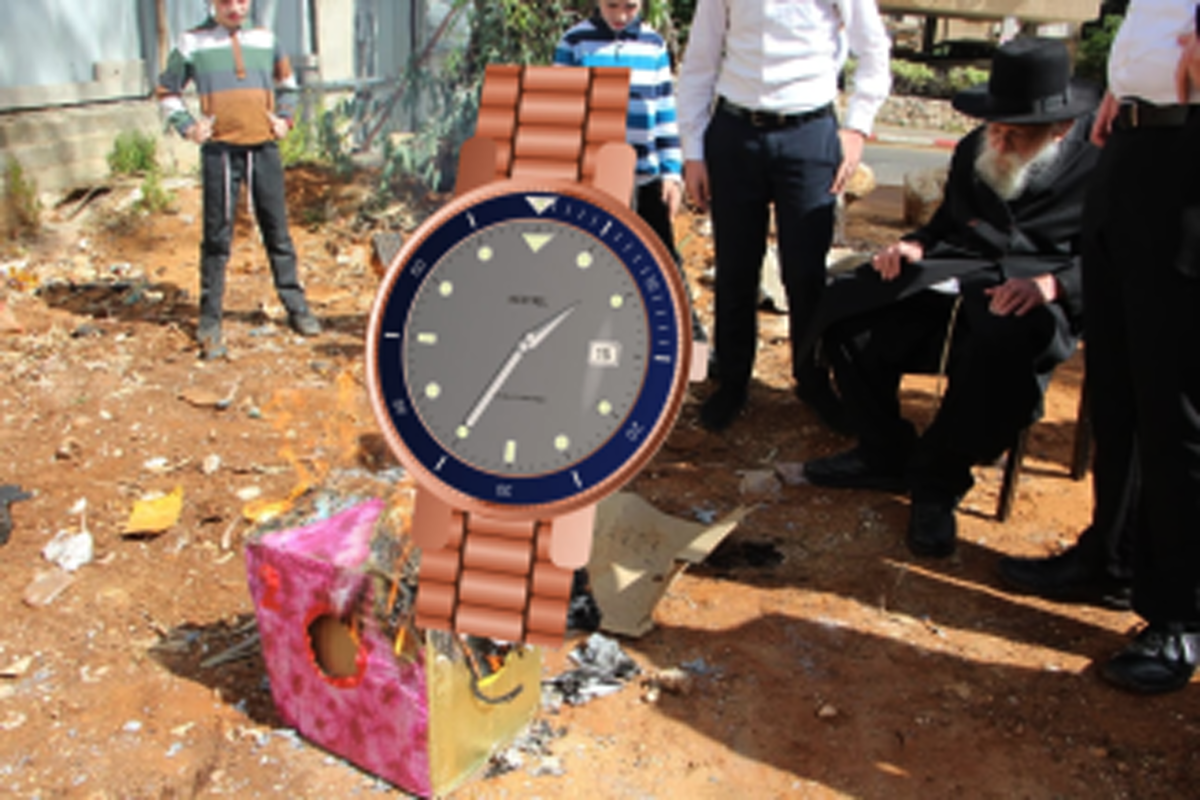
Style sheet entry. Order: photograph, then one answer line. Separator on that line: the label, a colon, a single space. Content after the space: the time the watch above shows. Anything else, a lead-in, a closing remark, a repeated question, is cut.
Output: 1:35
